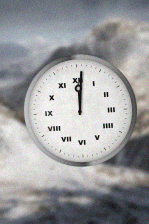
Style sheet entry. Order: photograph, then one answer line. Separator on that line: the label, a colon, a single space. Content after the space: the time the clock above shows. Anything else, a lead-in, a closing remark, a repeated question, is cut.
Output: 12:01
